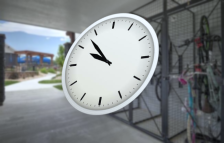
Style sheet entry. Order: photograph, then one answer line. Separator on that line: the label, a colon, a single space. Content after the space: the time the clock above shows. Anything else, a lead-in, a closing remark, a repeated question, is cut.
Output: 9:53
